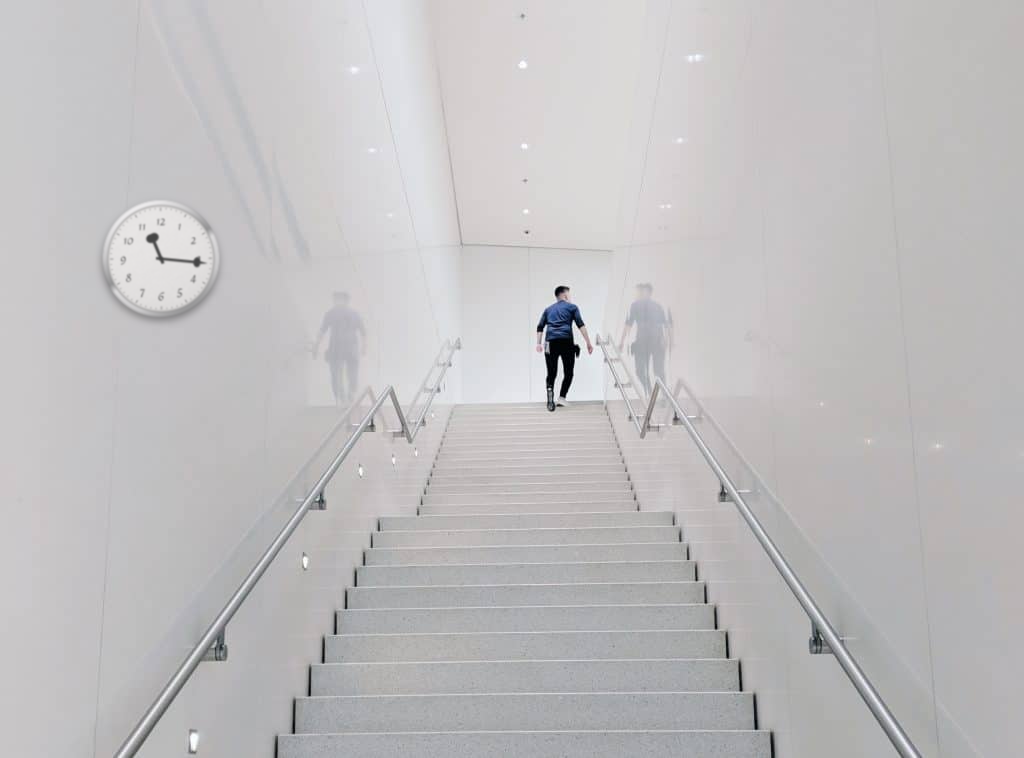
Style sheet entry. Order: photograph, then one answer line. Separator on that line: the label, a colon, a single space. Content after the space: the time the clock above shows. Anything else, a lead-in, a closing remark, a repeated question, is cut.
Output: 11:16
